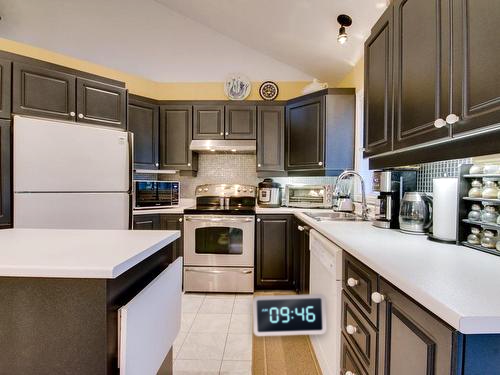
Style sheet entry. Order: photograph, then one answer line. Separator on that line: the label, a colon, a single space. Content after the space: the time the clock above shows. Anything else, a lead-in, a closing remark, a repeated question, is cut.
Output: 9:46
